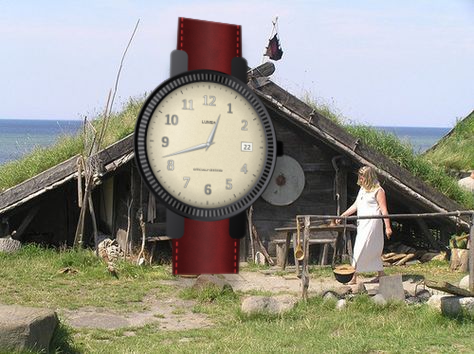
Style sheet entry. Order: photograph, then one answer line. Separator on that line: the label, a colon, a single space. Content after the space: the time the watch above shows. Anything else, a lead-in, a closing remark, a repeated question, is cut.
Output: 12:42
